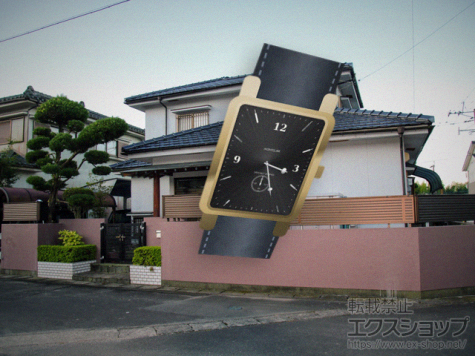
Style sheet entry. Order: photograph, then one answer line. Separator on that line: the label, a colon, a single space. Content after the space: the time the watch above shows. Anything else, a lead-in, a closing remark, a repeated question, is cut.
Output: 3:26
